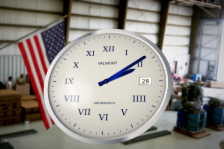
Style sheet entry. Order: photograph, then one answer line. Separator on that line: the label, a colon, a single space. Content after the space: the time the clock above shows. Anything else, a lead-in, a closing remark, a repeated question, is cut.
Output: 2:09
